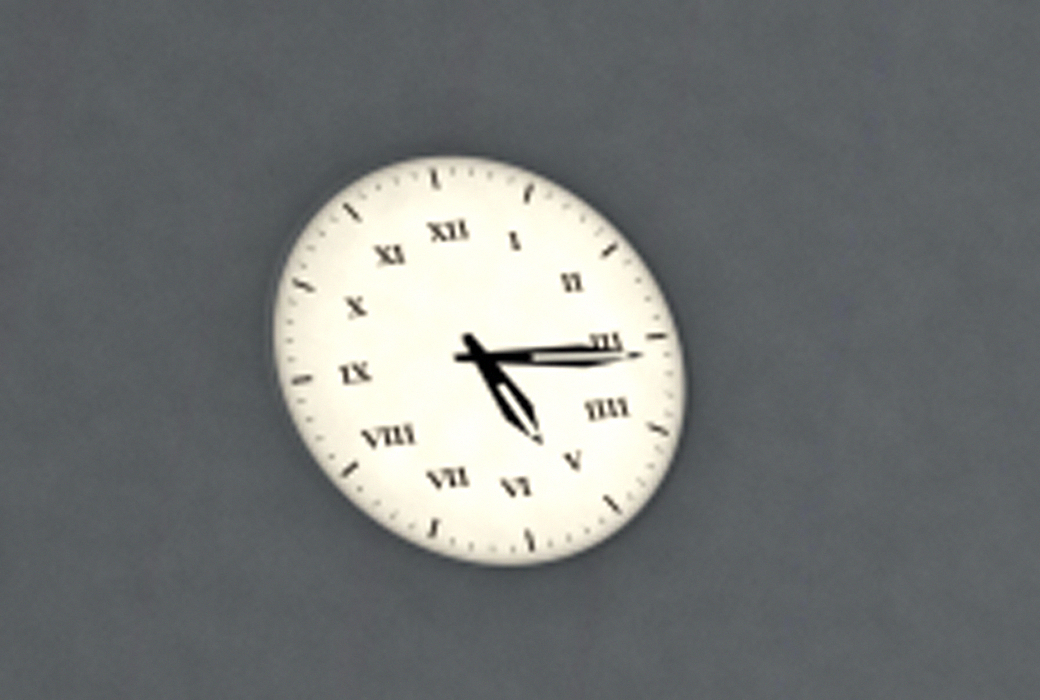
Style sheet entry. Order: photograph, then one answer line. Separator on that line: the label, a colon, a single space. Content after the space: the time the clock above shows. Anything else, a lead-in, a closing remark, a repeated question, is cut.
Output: 5:16
